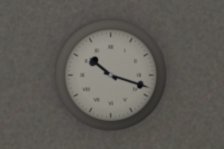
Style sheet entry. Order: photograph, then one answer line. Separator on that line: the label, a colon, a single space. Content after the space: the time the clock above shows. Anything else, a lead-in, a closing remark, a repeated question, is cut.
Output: 10:18
